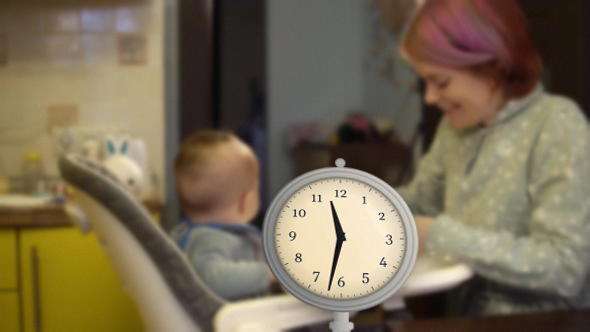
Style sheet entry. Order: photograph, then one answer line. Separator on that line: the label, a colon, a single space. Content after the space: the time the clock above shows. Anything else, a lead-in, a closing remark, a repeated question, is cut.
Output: 11:32
